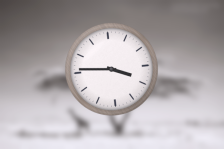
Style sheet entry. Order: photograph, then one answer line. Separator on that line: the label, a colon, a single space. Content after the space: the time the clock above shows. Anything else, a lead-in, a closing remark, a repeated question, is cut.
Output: 3:46
